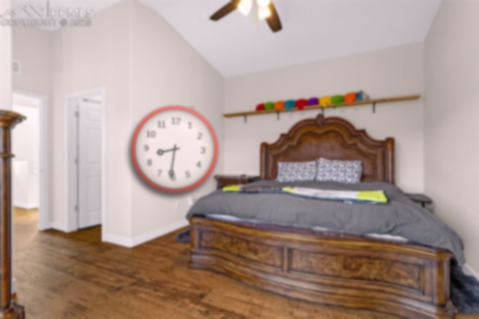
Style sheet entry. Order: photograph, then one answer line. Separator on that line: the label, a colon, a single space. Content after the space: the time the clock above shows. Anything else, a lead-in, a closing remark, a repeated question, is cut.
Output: 8:31
